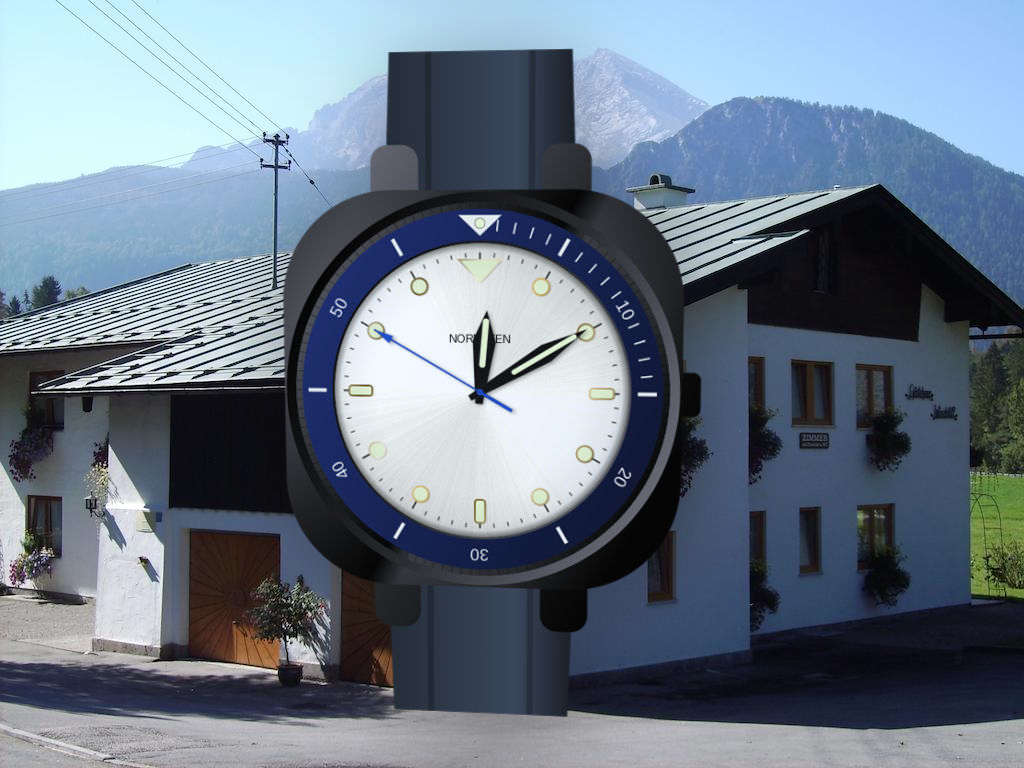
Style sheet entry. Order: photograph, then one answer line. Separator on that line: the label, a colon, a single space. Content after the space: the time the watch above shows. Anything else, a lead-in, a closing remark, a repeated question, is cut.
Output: 12:09:50
